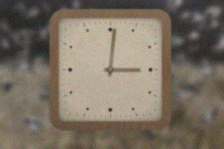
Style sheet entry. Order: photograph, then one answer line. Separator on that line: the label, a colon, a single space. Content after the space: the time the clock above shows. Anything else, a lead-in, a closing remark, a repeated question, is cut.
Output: 3:01
